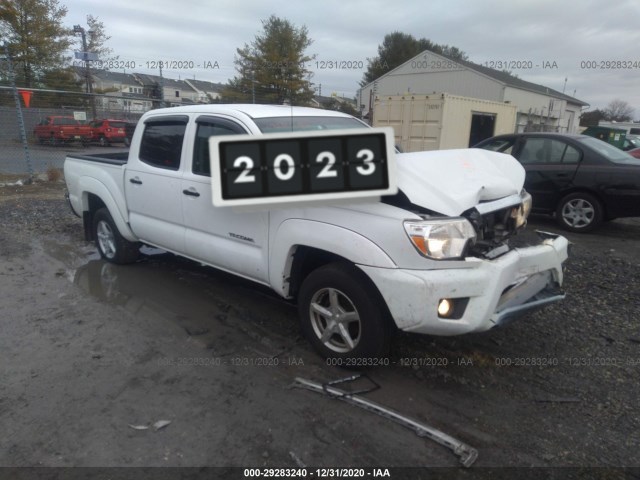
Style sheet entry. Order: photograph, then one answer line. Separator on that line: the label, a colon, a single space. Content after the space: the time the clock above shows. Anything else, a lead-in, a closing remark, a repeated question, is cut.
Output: 20:23
